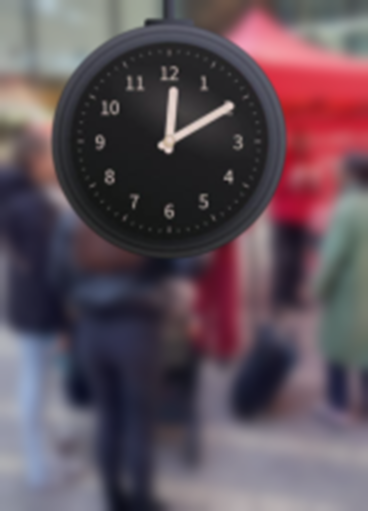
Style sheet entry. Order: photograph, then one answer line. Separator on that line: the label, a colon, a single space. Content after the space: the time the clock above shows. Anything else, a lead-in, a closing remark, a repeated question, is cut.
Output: 12:10
